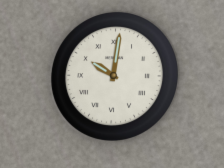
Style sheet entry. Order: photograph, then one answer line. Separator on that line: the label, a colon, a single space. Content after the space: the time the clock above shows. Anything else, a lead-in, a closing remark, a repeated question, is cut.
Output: 10:01
